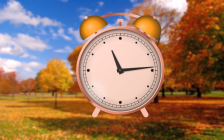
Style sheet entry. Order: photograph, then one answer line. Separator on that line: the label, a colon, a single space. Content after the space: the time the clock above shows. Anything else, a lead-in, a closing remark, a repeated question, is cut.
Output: 11:14
